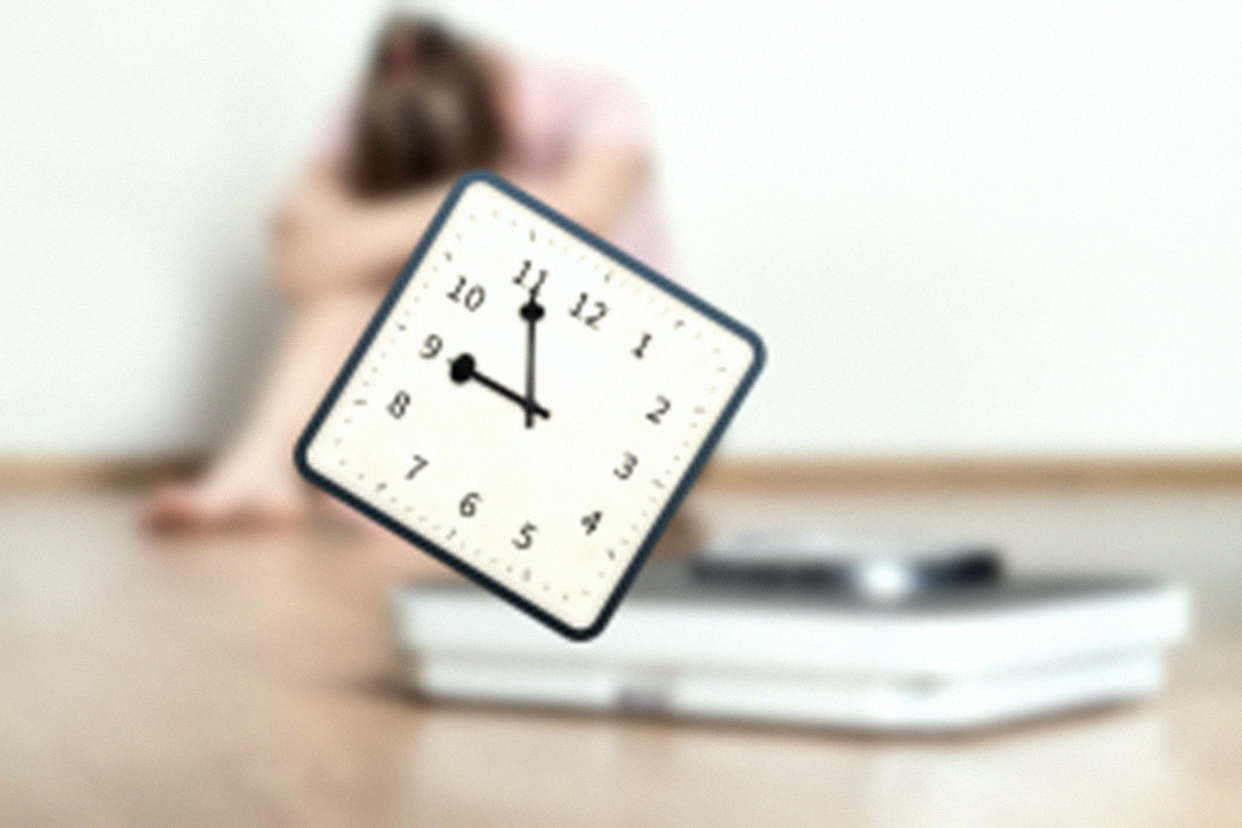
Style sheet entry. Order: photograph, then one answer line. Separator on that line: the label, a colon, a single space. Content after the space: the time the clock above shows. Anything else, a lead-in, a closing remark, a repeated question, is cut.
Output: 8:55
